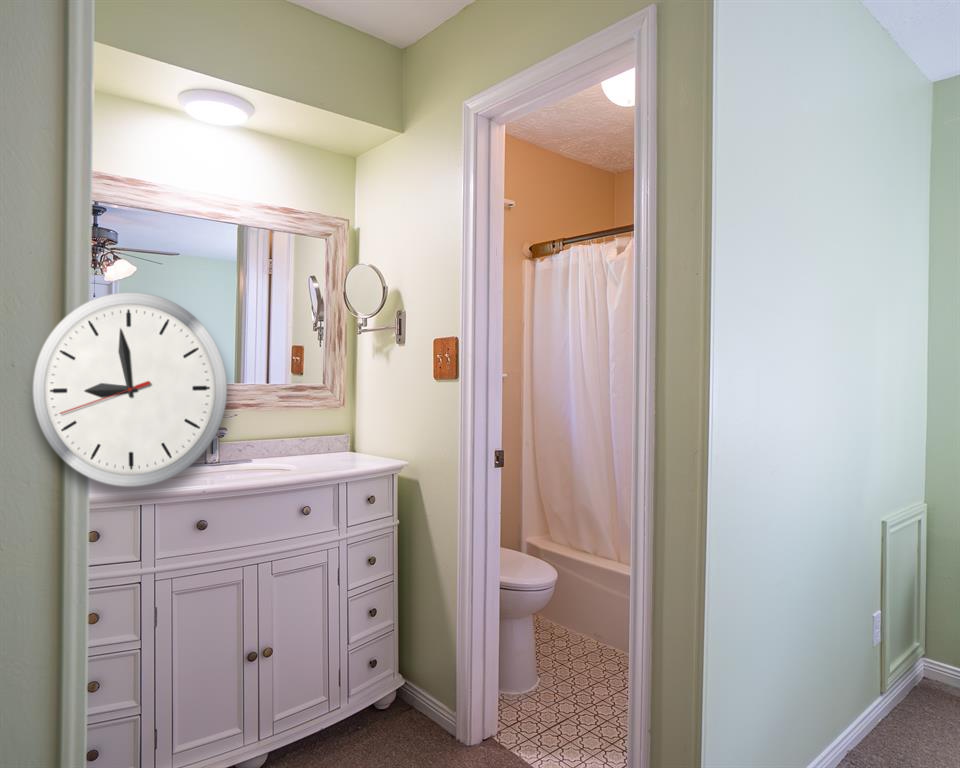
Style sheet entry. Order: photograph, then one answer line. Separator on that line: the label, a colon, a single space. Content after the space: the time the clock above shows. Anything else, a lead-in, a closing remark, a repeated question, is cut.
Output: 8:58:42
